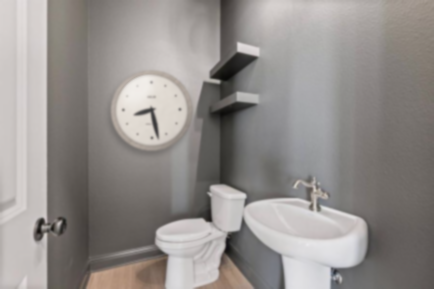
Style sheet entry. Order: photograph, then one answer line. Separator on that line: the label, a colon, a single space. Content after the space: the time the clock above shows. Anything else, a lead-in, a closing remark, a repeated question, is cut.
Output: 8:28
